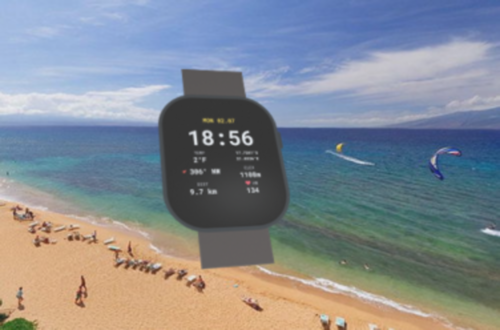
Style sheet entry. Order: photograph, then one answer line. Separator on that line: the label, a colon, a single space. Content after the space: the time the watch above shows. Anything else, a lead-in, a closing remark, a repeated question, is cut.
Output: 18:56
